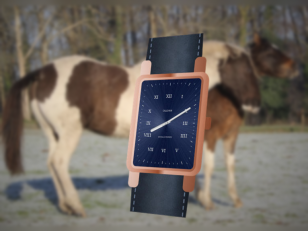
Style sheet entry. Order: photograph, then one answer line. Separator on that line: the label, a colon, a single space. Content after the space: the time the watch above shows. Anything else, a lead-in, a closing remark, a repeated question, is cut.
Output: 8:10
